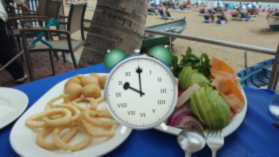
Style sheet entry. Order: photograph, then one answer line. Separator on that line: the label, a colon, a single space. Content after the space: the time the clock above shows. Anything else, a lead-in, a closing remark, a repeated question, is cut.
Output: 10:00
